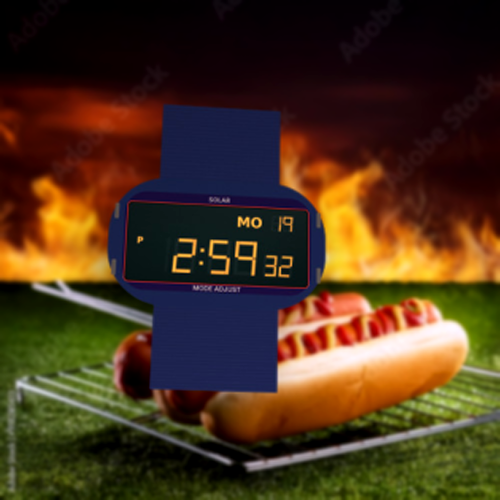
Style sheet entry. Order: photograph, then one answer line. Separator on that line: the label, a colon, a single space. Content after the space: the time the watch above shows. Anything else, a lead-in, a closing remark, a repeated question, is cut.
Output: 2:59:32
